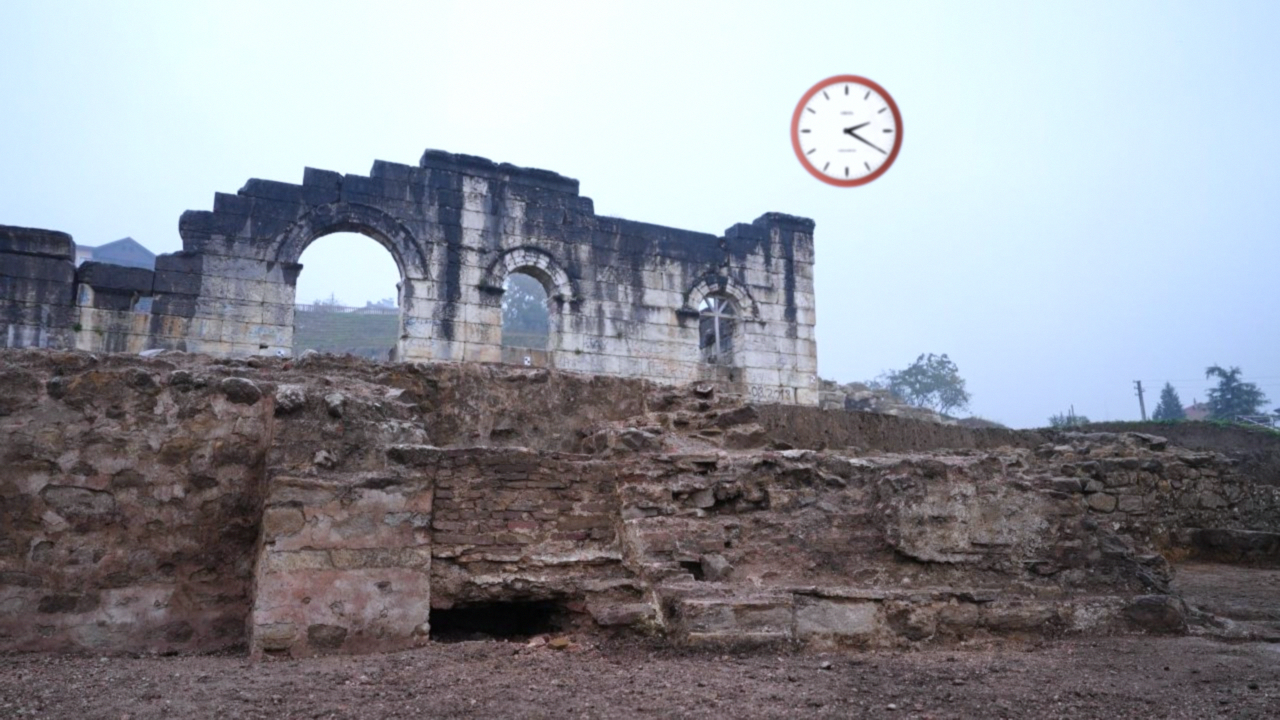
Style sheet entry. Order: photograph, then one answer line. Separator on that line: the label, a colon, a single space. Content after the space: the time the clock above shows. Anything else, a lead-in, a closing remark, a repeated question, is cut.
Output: 2:20
